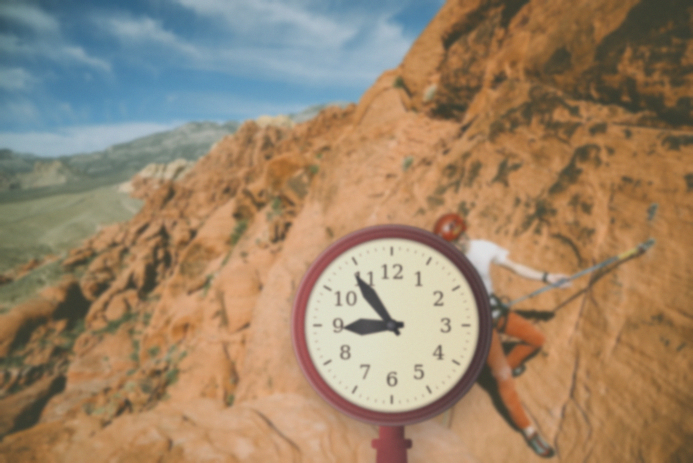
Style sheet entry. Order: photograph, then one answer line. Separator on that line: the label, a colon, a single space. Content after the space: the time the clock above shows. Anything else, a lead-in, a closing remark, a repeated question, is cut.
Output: 8:54
